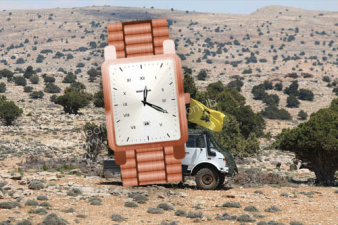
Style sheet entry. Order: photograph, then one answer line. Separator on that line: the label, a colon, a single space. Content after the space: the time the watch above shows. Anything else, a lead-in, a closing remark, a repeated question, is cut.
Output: 12:20
